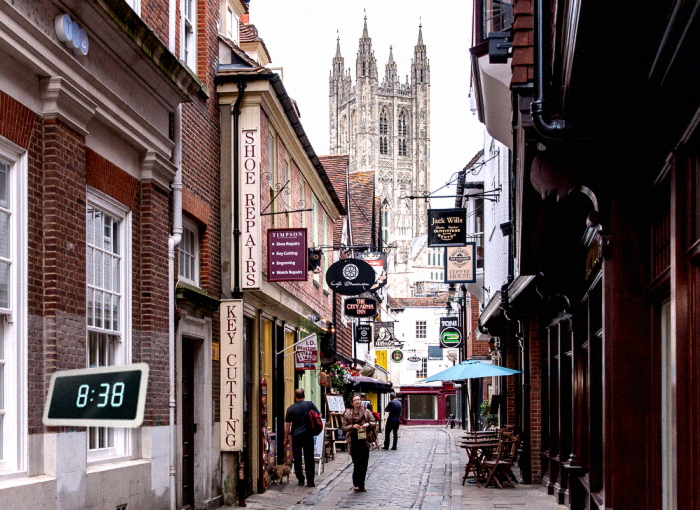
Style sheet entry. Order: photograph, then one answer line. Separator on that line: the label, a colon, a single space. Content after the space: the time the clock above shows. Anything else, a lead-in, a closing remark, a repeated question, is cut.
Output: 8:38
